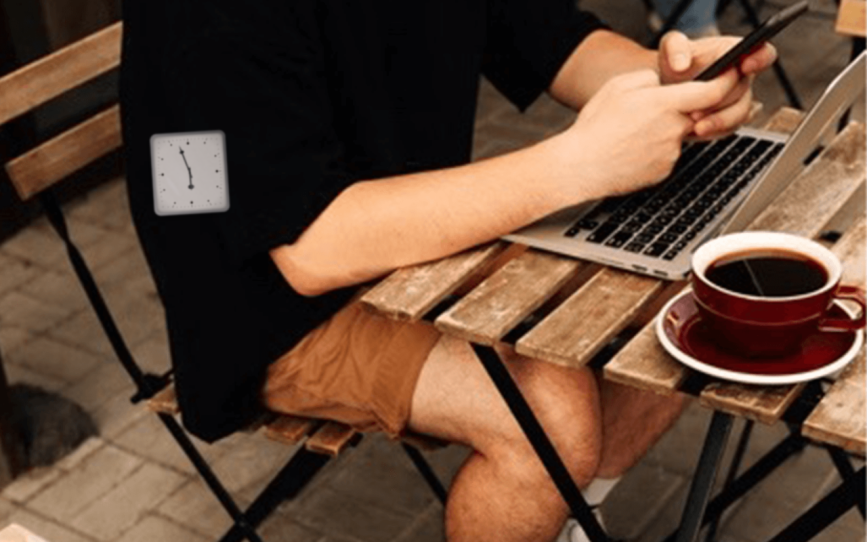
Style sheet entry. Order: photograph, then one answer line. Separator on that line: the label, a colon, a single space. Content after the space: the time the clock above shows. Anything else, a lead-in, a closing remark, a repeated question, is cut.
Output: 5:57
